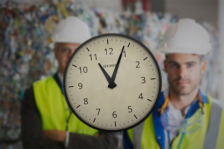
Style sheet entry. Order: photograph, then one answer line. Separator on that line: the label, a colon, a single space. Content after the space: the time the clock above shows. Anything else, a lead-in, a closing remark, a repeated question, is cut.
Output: 11:04
